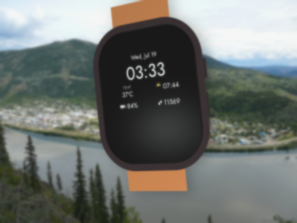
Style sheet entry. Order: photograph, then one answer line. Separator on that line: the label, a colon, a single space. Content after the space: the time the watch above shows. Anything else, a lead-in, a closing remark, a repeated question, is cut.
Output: 3:33
